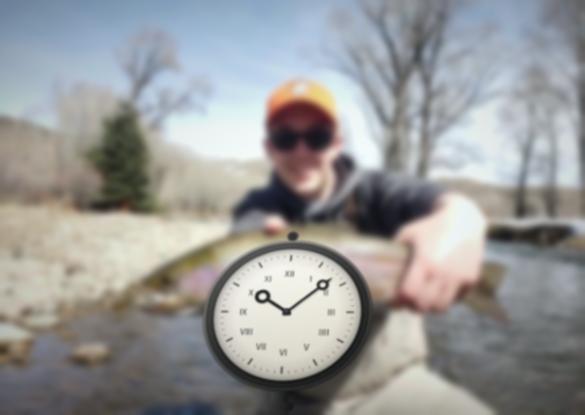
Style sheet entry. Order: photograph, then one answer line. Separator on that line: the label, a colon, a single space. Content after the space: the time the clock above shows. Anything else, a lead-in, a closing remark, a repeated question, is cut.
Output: 10:08
